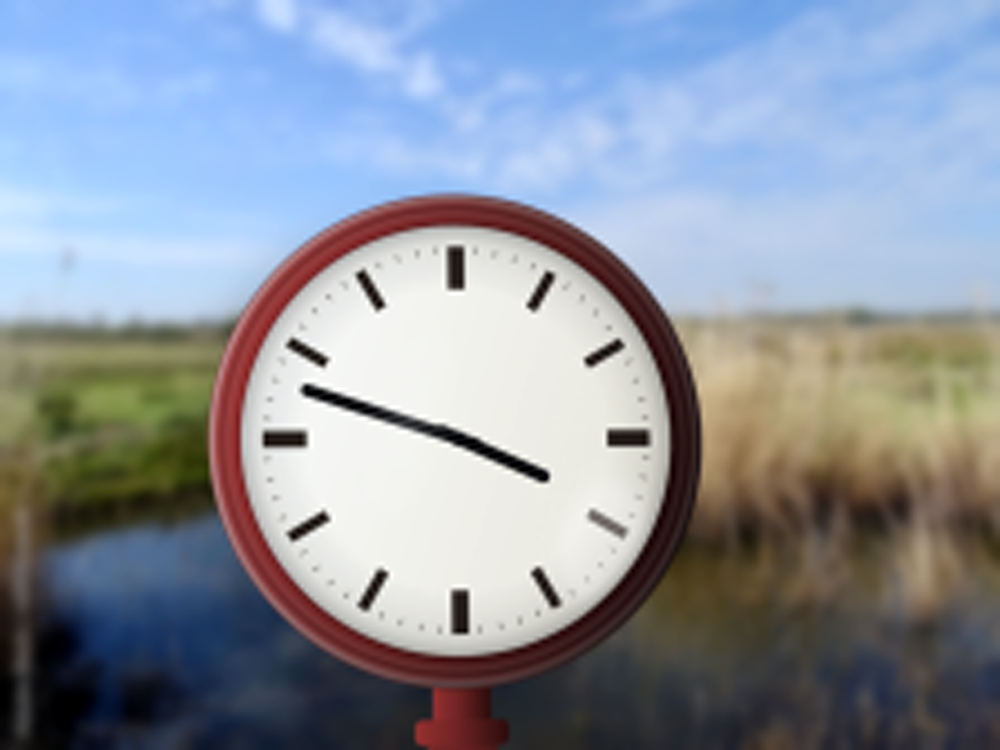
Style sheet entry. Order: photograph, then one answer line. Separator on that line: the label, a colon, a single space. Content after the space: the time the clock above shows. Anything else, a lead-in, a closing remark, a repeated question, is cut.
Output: 3:48
